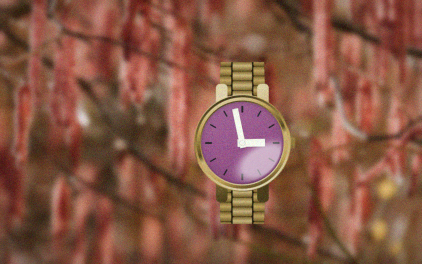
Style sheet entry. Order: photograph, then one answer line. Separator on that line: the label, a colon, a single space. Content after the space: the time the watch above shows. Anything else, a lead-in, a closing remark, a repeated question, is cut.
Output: 2:58
